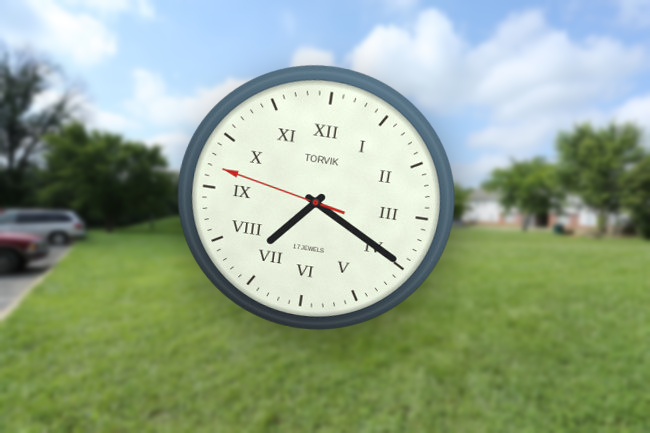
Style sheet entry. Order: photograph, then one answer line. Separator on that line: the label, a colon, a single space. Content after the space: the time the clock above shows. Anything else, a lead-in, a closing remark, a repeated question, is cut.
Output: 7:19:47
